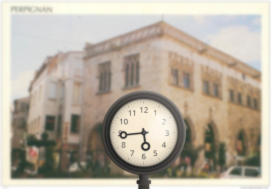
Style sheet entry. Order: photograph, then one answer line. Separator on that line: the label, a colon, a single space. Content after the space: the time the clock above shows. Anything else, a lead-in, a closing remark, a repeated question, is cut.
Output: 5:44
